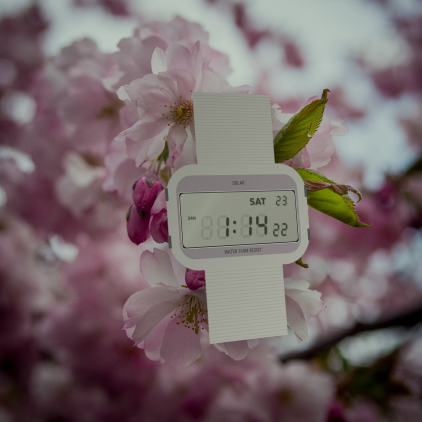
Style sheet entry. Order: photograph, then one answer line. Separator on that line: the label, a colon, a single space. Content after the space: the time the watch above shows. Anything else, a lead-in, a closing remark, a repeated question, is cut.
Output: 1:14:22
